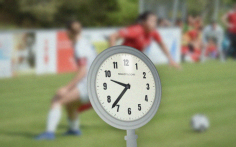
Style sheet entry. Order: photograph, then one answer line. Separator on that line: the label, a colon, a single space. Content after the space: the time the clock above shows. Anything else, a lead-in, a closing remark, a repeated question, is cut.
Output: 9:37
